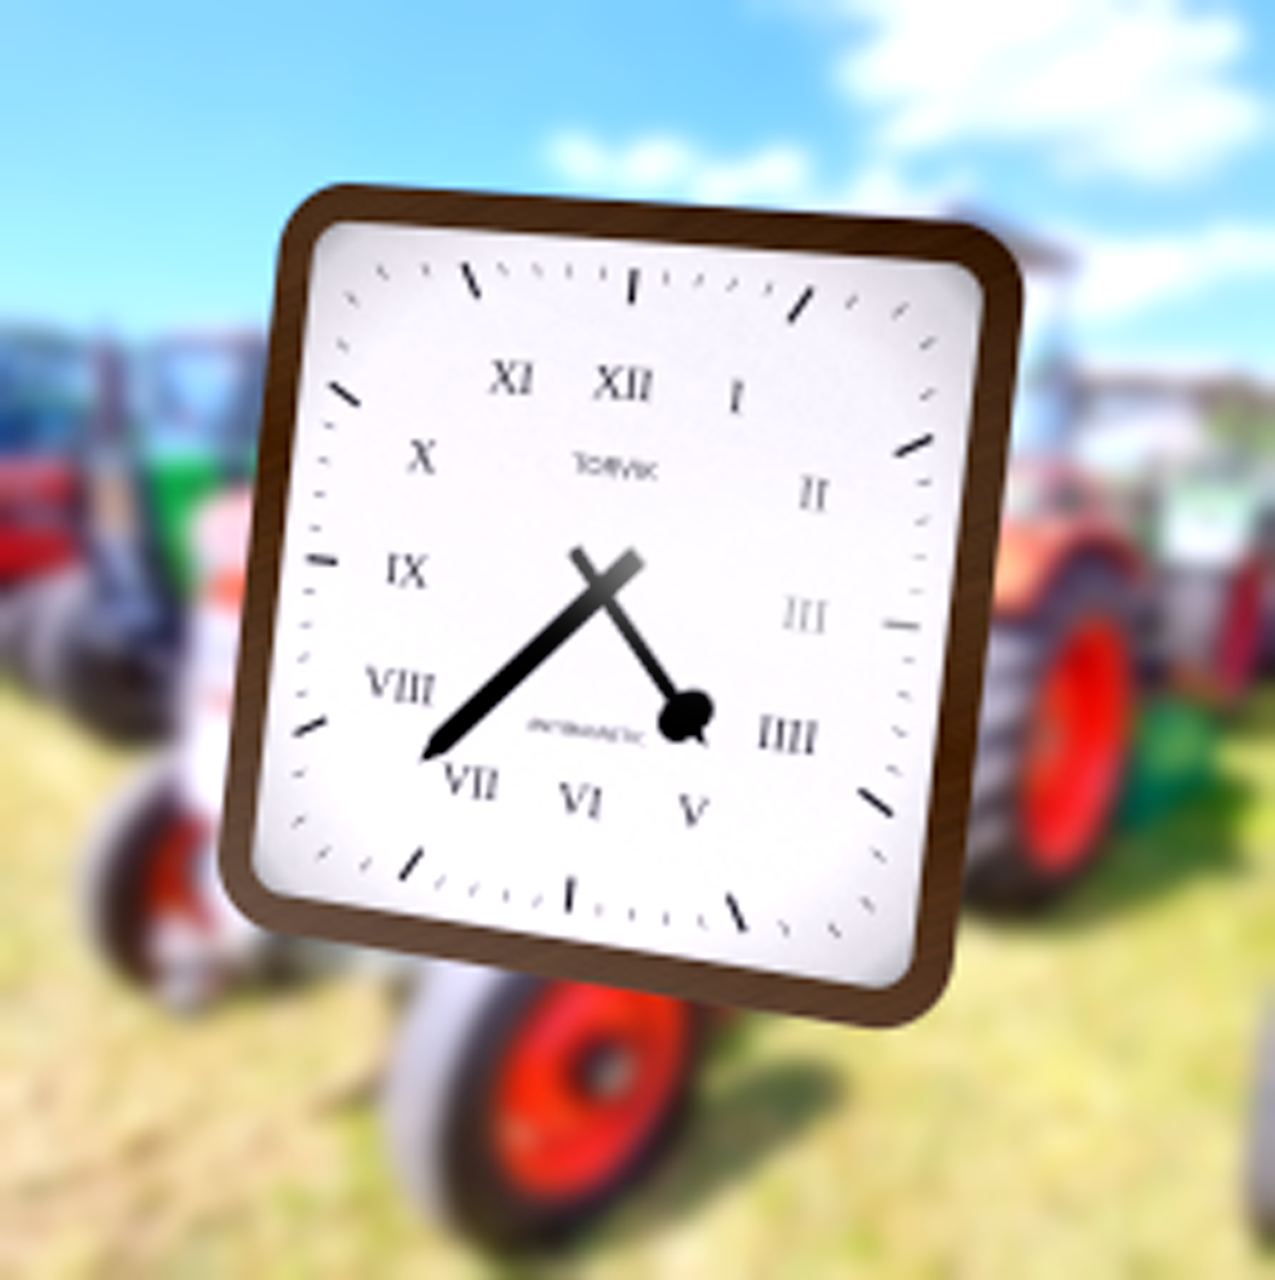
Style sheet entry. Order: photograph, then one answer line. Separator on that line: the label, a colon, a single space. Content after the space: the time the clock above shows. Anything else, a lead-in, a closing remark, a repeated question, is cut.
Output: 4:37
